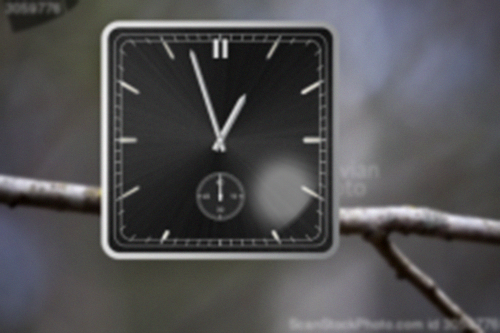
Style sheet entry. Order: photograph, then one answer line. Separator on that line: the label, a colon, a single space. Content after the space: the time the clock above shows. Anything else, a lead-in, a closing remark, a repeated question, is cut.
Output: 12:57
